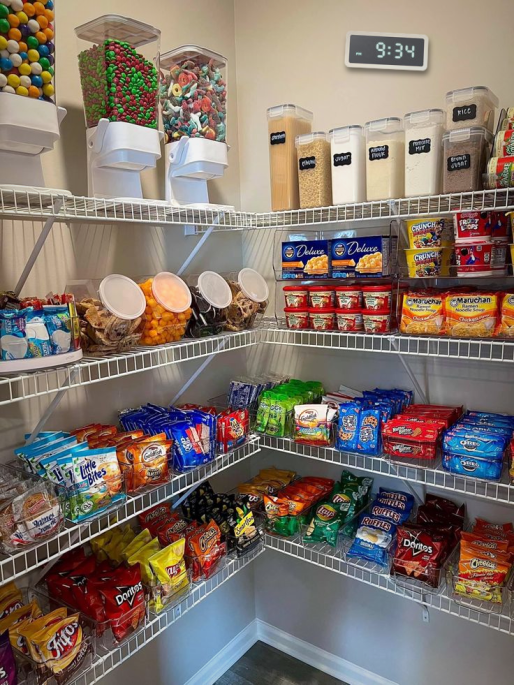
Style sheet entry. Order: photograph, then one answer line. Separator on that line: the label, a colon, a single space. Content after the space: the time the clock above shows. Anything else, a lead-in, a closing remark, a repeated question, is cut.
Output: 9:34
